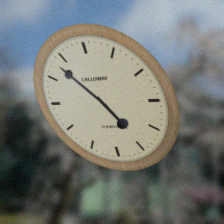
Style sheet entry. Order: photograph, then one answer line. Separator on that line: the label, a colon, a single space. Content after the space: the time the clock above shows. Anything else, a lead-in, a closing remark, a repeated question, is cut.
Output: 4:53
